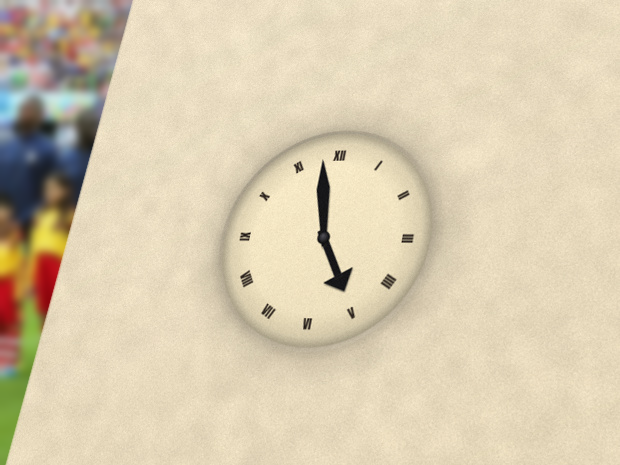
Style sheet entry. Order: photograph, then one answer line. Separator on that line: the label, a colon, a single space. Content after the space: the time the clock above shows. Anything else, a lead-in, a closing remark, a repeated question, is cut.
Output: 4:58
